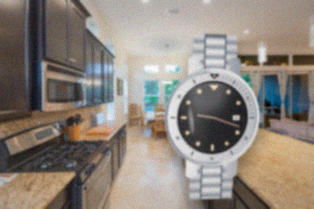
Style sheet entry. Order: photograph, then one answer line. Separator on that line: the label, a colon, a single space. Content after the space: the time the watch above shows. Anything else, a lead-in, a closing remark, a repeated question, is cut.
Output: 9:18
